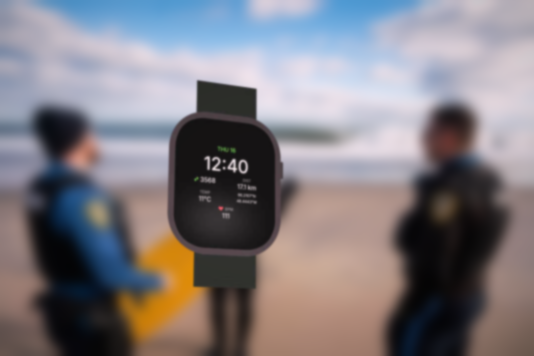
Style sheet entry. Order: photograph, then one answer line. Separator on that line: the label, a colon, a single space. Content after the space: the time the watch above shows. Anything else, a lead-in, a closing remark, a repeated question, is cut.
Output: 12:40
